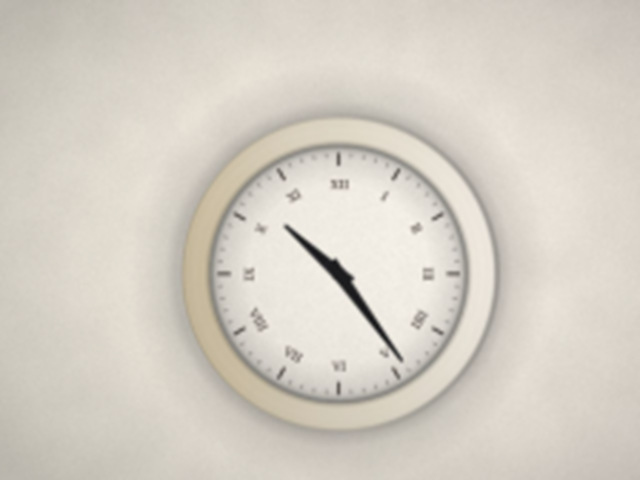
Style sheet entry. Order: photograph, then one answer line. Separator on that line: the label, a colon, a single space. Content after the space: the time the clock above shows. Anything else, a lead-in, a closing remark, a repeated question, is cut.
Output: 10:24
